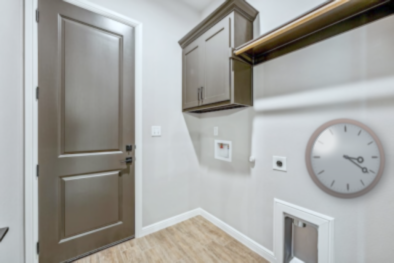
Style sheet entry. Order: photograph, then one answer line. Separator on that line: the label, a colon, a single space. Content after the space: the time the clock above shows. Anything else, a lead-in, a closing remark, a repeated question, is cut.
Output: 3:21
